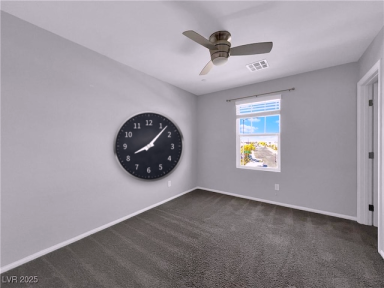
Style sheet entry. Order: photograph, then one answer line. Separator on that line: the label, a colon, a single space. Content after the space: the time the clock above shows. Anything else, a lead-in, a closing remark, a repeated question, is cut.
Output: 8:07
